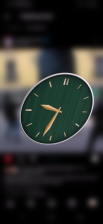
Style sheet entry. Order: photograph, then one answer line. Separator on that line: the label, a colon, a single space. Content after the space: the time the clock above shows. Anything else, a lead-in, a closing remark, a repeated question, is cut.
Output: 9:33
